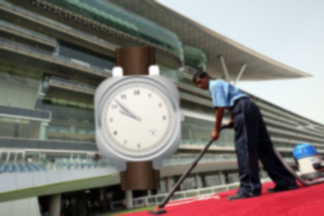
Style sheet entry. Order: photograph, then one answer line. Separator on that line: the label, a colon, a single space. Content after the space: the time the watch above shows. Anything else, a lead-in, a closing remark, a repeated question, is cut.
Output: 9:52
